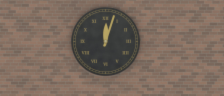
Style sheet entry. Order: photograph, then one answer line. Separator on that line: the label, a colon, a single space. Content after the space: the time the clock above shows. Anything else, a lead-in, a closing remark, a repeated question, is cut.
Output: 12:03
